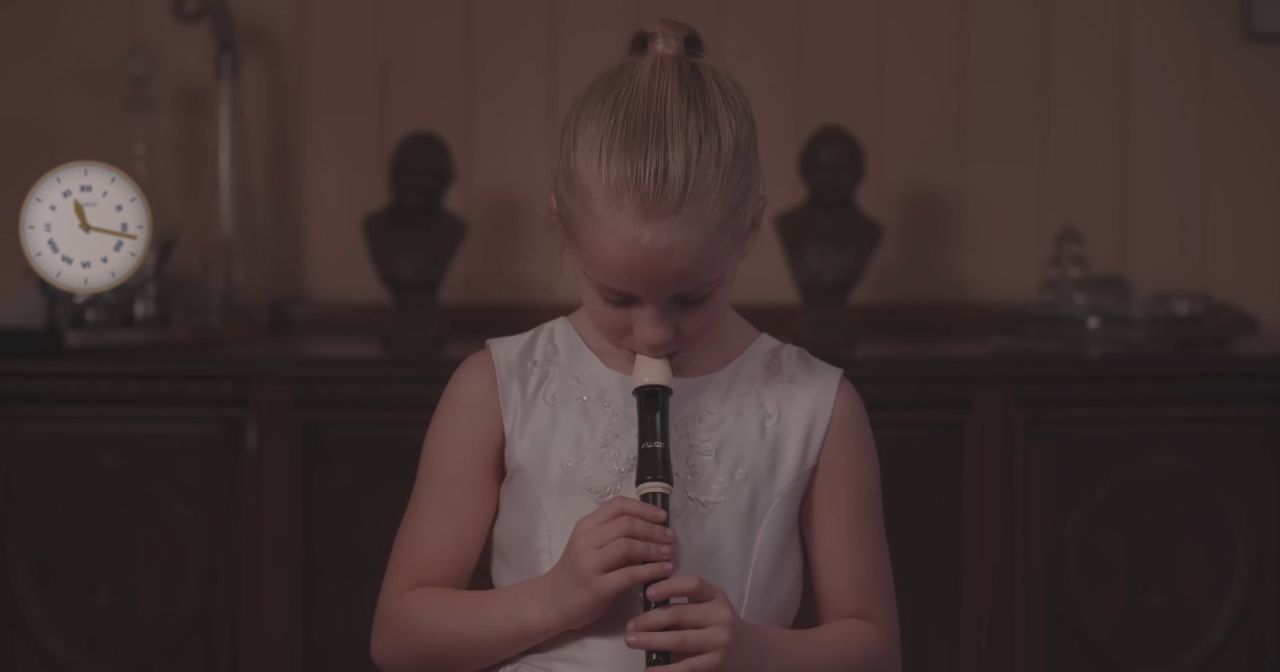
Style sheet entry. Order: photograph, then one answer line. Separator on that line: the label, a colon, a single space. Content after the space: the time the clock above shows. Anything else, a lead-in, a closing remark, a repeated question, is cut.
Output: 11:17
